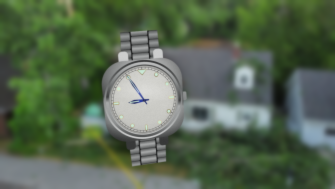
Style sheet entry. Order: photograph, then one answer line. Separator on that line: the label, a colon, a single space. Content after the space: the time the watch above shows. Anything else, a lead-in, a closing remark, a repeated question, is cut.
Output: 8:55
